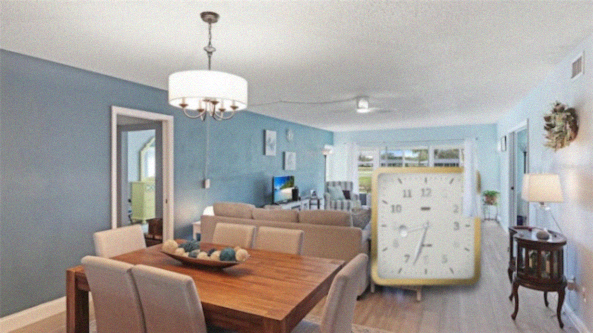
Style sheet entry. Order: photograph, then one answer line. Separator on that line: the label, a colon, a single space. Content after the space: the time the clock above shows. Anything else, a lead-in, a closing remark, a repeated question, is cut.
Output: 8:33
